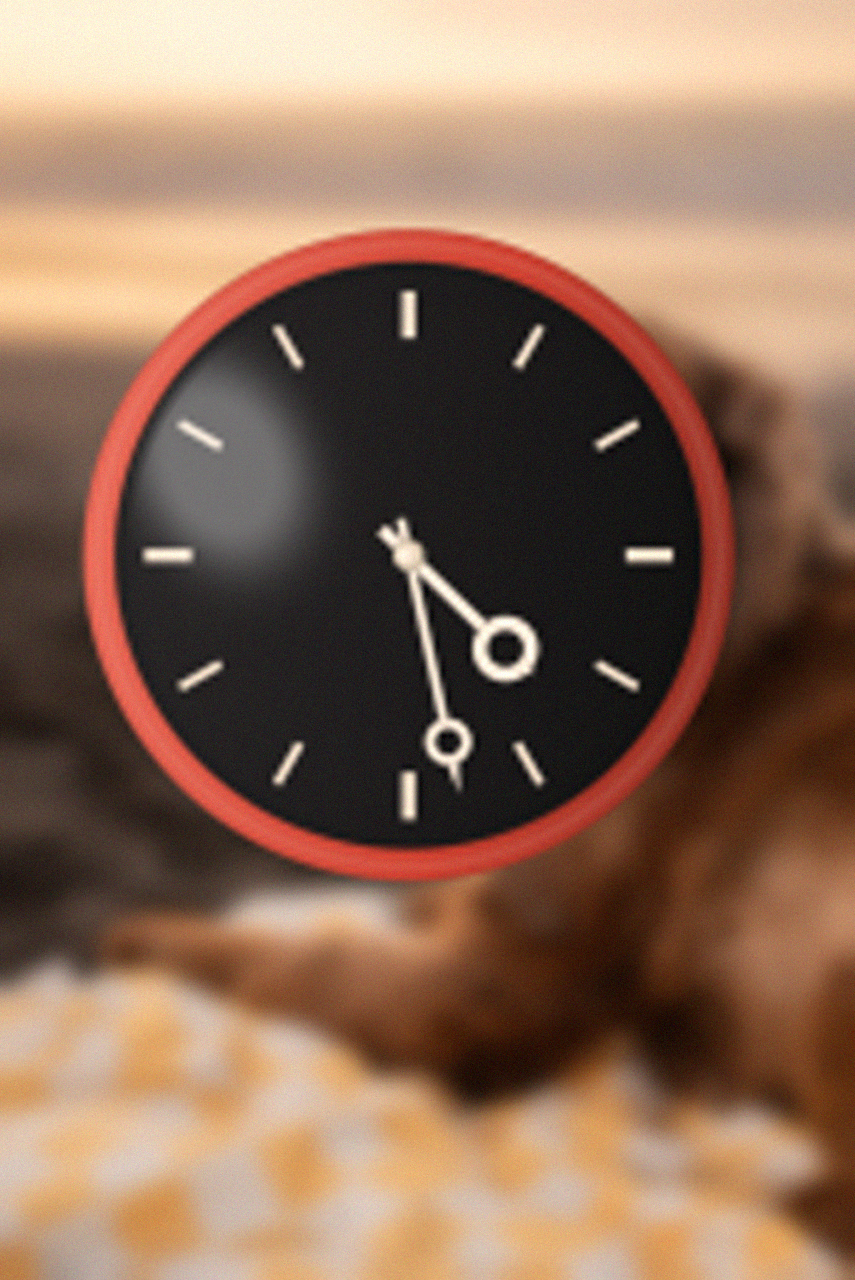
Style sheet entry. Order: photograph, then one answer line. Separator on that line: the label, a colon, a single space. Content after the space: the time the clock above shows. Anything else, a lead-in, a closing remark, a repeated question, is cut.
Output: 4:28
